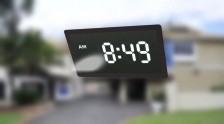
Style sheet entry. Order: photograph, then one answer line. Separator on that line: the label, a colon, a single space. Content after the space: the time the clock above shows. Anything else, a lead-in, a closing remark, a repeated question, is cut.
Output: 8:49
